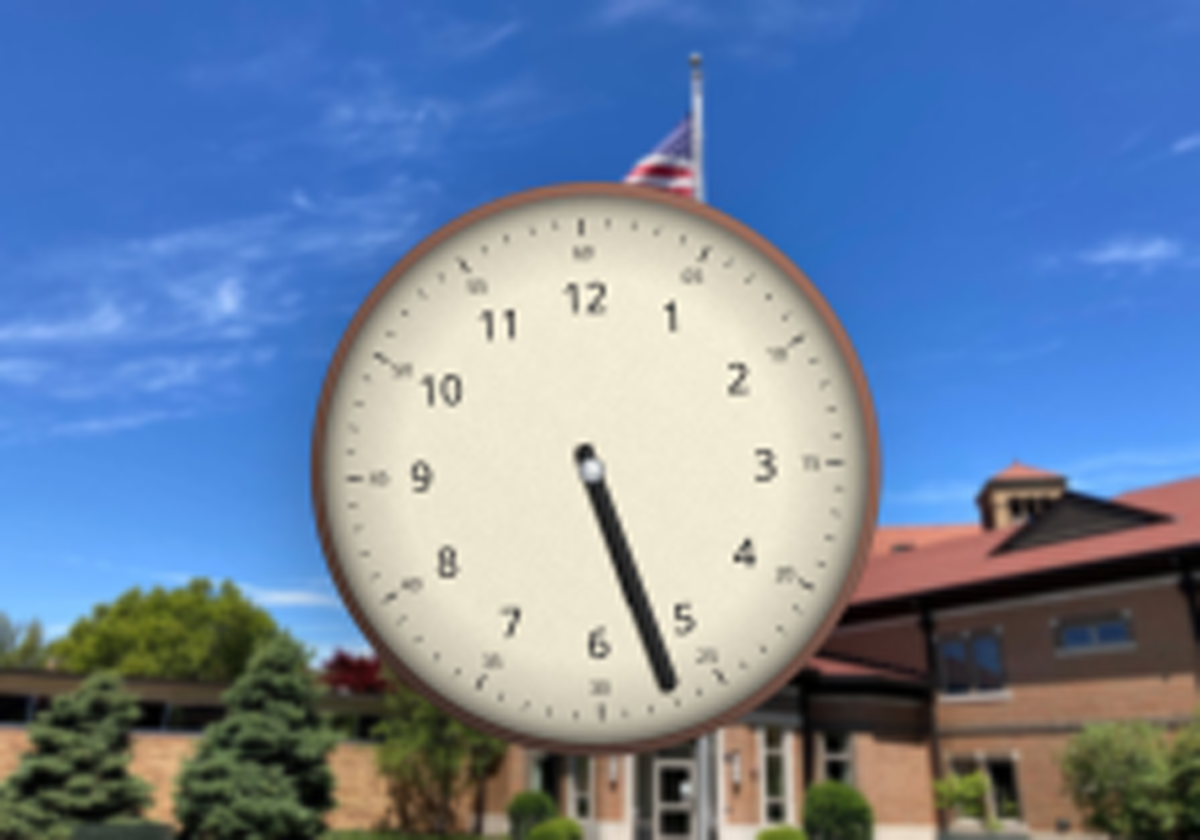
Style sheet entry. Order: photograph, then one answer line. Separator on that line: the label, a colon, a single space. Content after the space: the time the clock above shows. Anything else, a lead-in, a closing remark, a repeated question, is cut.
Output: 5:27
